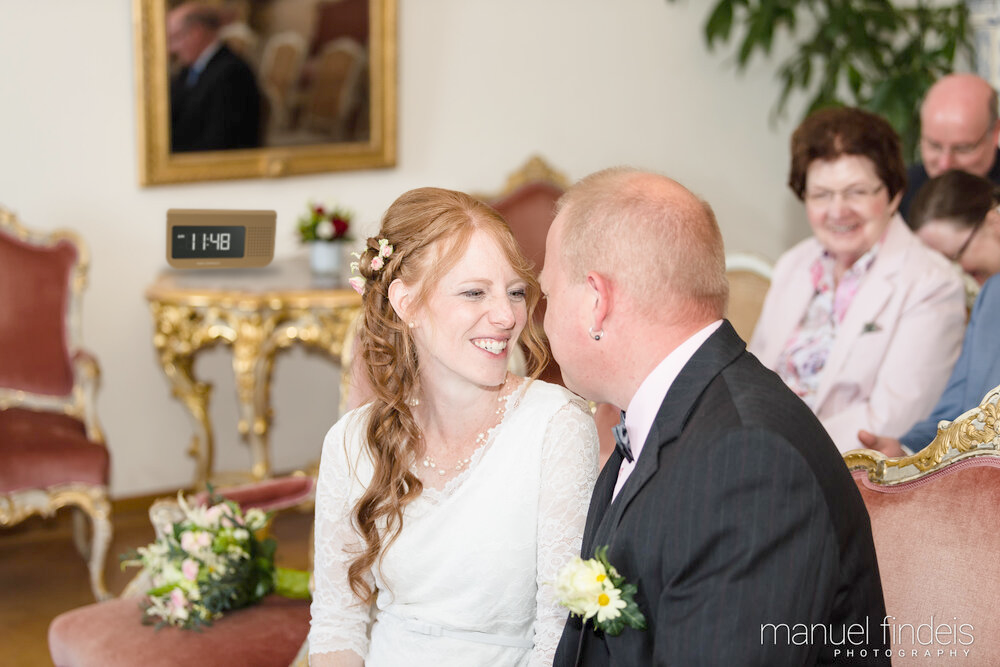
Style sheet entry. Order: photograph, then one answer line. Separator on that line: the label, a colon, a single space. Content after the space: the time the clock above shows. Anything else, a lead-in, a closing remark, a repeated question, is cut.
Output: 11:48
